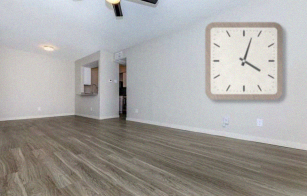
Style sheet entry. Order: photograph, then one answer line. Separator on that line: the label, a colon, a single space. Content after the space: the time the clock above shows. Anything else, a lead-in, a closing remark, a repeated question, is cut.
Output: 4:03
